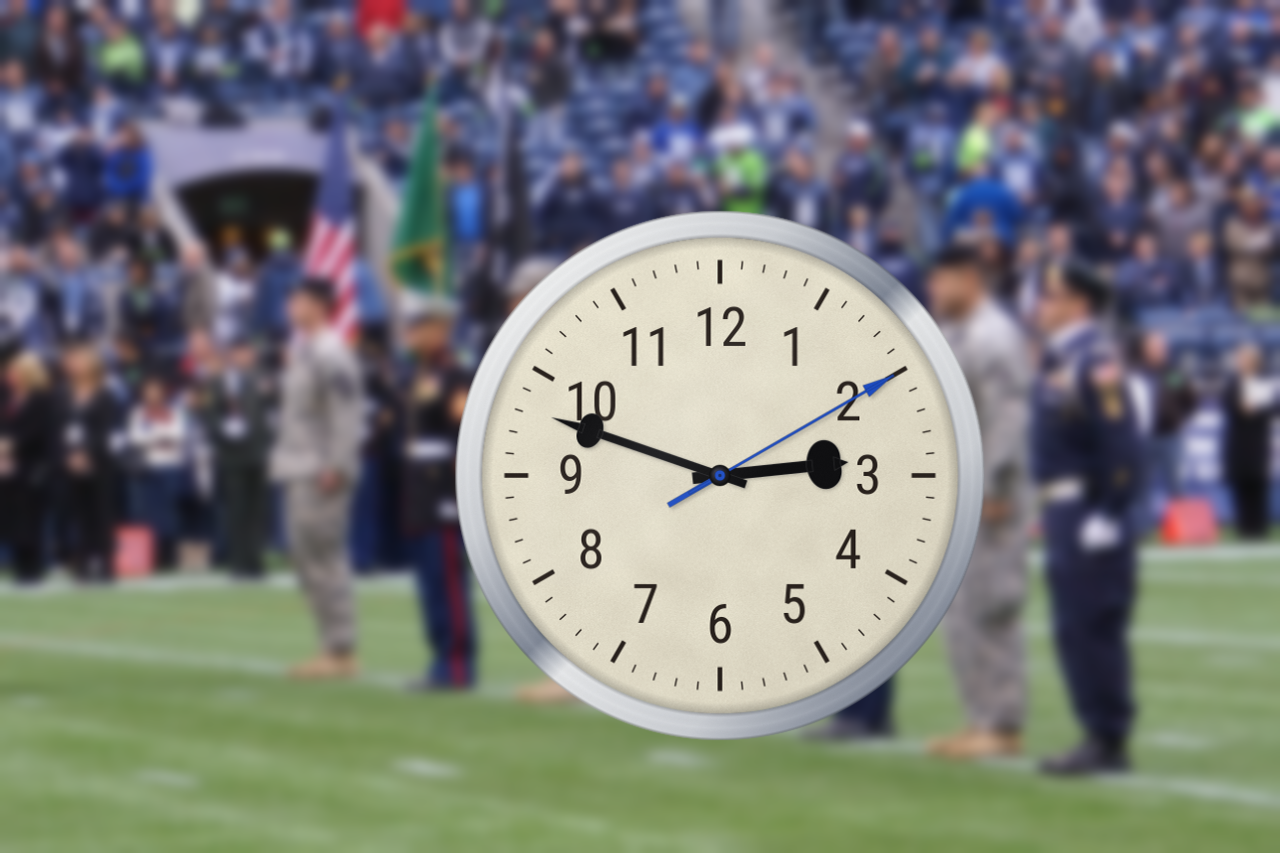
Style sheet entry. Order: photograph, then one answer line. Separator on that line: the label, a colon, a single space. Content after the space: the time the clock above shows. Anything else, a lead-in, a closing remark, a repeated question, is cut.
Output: 2:48:10
